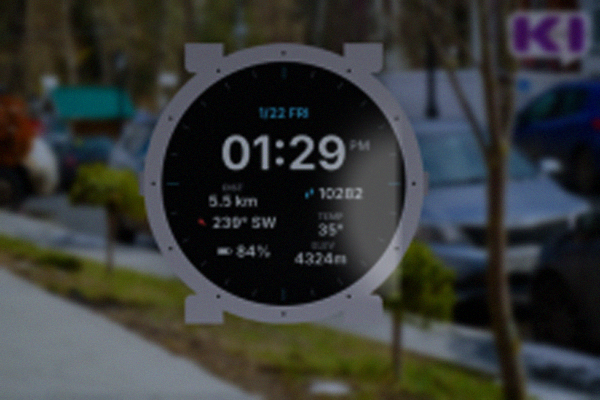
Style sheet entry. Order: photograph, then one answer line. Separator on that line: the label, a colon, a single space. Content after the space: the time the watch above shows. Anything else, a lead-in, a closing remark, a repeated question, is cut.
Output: 1:29
